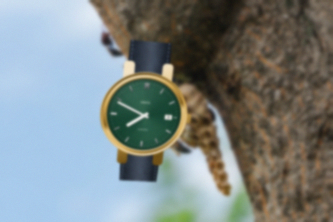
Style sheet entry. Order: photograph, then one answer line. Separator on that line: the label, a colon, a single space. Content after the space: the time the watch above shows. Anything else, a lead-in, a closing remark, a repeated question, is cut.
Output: 7:49
